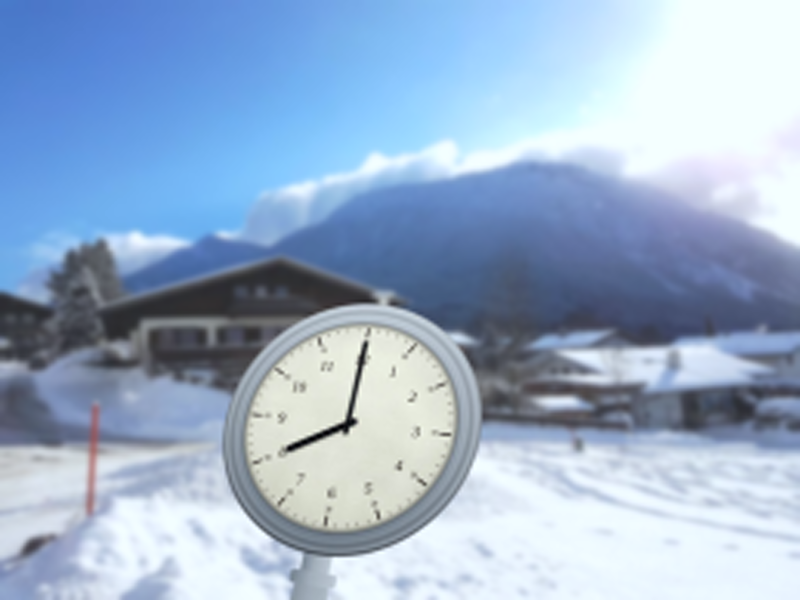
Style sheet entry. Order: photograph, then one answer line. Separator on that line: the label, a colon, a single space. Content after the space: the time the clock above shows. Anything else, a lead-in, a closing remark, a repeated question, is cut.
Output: 8:00
